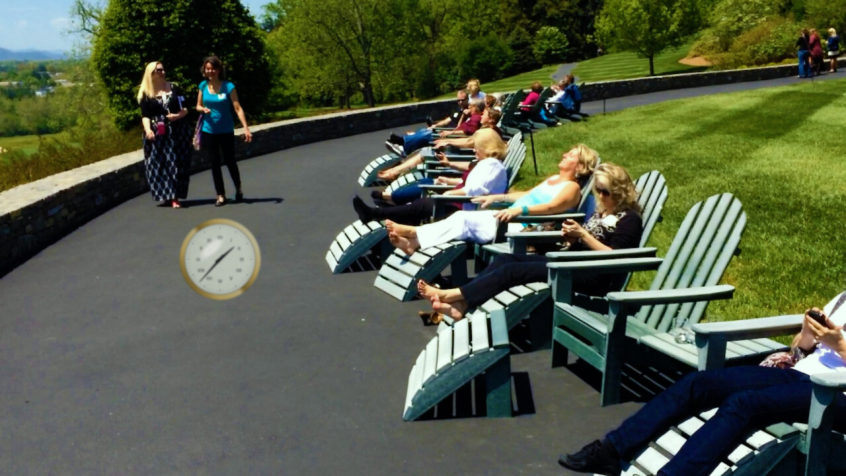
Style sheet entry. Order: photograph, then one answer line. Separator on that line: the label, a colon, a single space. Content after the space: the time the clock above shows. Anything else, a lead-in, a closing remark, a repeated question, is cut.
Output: 1:37
